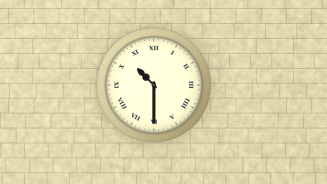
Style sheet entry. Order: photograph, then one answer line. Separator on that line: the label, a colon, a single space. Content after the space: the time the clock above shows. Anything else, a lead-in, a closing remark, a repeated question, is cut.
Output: 10:30
